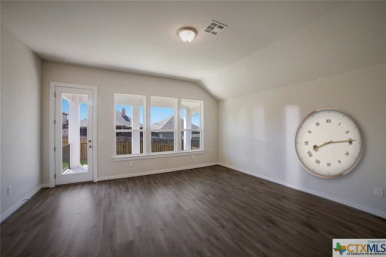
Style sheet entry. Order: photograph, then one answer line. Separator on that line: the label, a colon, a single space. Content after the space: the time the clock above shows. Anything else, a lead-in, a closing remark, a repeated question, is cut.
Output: 8:14
